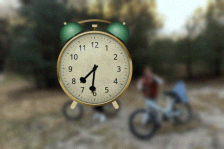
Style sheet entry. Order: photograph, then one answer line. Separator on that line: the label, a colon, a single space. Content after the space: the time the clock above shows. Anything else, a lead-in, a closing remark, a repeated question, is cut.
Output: 7:31
